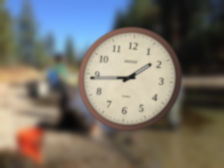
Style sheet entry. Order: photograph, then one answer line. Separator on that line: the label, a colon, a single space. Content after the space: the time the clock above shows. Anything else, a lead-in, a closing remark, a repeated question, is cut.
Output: 1:44
